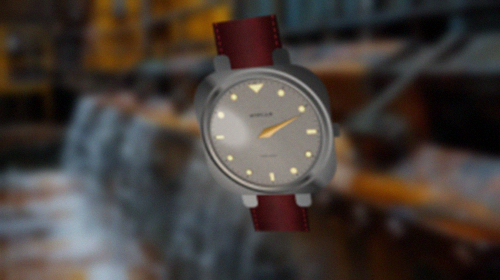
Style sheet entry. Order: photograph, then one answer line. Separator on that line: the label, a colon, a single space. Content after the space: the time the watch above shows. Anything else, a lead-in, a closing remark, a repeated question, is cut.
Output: 2:11
